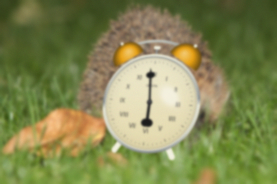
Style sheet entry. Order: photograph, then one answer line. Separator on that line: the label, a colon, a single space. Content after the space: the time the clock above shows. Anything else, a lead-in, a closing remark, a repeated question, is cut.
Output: 5:59
